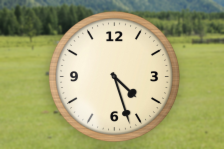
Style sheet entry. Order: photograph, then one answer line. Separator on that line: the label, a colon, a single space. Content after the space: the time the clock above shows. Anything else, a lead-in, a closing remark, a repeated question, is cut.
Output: 4:27
